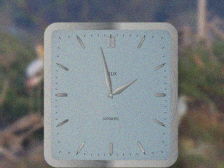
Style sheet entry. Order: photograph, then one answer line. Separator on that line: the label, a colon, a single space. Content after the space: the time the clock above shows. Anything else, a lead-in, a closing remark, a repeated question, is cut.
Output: 1:58
